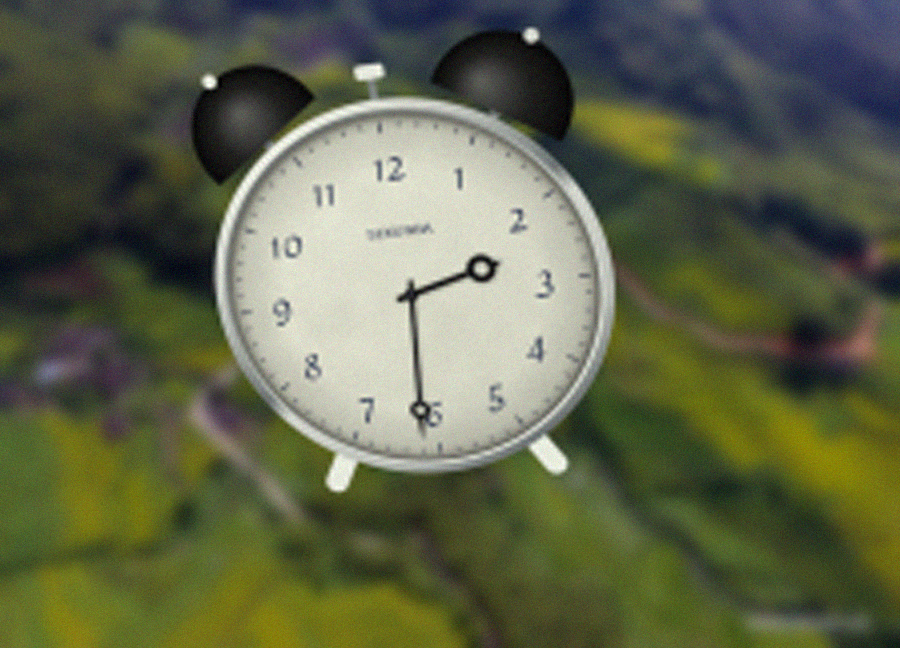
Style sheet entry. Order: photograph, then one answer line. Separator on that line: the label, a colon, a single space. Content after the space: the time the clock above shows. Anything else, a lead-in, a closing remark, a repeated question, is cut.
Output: 2:31
